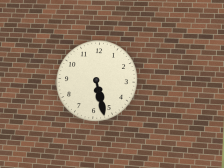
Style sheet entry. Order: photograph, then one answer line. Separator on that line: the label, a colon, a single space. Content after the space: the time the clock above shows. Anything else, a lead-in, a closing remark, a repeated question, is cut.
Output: 5:27
